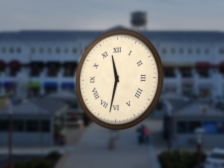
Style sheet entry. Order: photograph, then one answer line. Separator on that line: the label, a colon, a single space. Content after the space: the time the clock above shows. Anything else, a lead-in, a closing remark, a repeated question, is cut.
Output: 11:32
